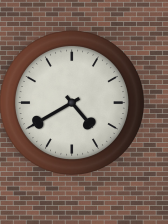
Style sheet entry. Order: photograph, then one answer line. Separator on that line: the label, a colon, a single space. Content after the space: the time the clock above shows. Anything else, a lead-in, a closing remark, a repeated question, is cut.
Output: 4:40
